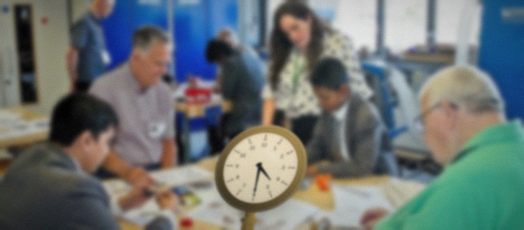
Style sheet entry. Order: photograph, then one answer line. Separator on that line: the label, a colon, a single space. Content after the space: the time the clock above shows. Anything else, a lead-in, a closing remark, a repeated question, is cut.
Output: 4:30
